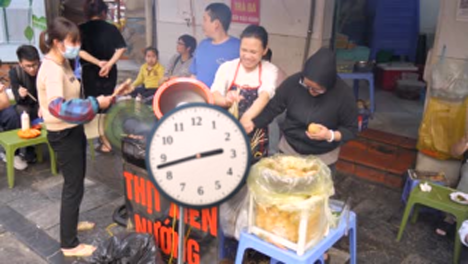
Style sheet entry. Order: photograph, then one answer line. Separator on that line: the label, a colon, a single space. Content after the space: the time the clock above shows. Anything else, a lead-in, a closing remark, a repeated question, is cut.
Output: 2:43
